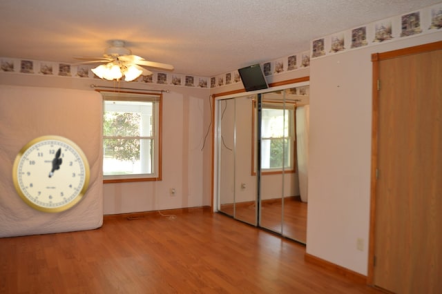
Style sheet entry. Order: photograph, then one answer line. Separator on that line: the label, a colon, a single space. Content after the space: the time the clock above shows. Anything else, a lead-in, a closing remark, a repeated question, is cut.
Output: 1:03
